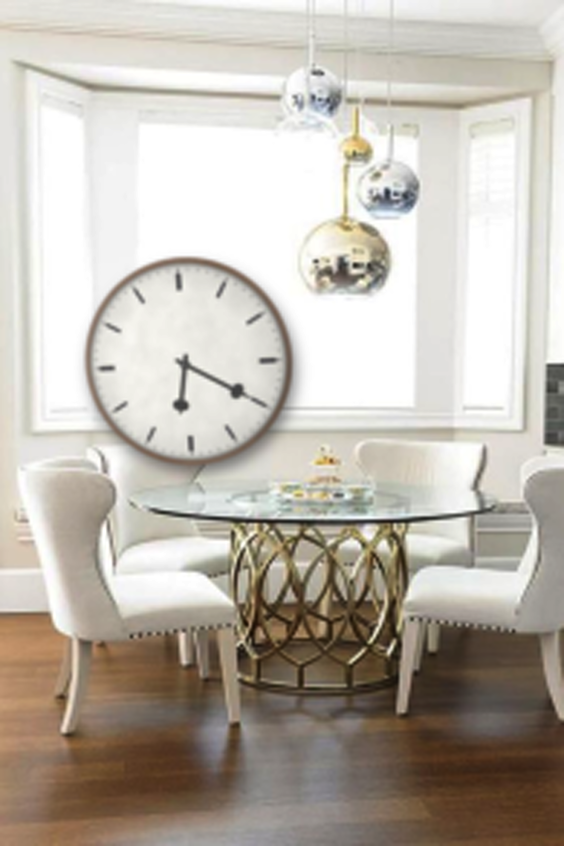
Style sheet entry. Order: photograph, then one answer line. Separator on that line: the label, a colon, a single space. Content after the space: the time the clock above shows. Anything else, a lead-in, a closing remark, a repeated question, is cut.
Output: 6:20
